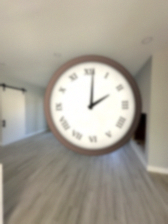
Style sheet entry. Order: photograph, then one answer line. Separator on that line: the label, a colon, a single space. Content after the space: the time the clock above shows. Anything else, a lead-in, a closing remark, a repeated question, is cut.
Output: 2:01
